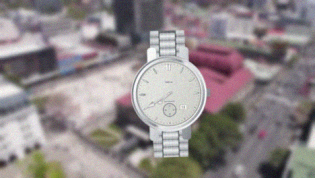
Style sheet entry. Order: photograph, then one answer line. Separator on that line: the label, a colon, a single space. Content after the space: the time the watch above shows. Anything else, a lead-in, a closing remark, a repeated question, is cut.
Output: 7:40
